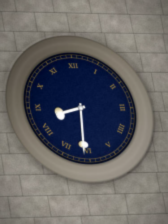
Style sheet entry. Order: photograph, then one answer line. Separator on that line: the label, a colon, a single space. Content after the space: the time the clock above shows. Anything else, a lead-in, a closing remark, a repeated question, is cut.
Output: 8:31
